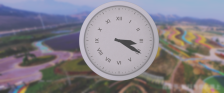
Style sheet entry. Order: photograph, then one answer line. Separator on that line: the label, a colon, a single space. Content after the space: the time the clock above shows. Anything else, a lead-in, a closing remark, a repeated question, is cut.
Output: 3:20
